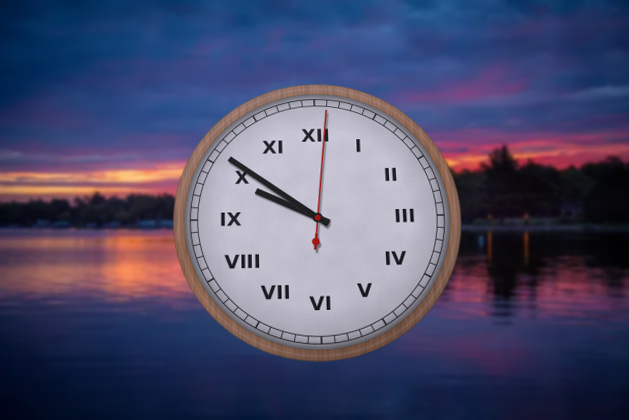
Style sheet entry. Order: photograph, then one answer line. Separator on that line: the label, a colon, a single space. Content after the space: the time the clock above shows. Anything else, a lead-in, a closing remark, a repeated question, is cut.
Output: 9:51:01
